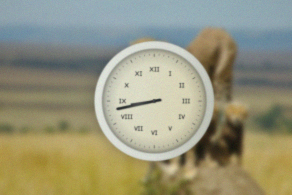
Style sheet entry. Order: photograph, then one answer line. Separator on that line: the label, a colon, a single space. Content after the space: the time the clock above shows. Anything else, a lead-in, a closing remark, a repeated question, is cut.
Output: 8:43
